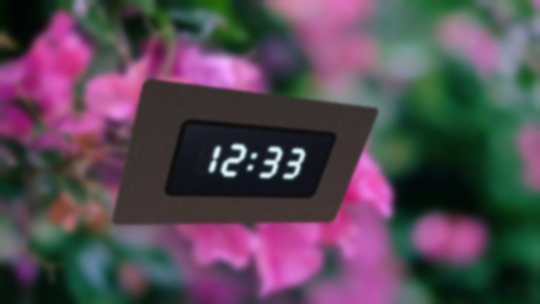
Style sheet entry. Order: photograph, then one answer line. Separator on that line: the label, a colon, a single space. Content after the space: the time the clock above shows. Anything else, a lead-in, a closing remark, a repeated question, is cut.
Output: 12:33
